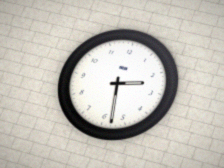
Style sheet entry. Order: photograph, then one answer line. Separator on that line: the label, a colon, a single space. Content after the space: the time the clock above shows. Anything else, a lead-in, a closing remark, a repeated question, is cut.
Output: 2:28
